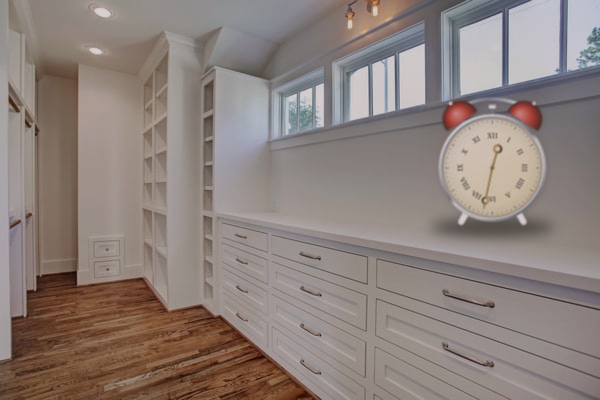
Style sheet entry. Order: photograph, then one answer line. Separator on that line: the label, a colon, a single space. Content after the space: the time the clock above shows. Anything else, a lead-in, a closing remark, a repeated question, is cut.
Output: 12:32
